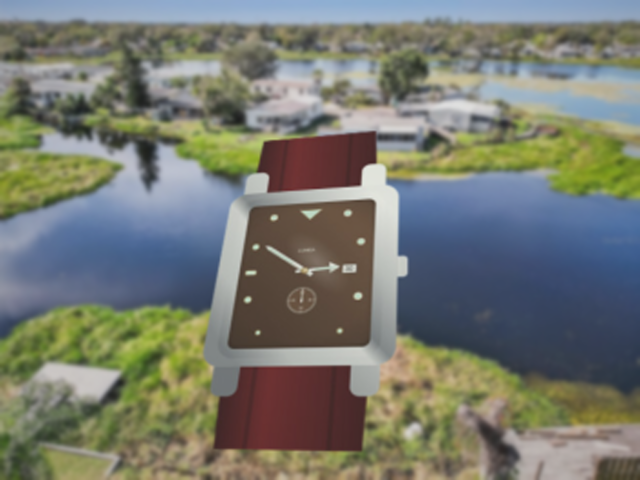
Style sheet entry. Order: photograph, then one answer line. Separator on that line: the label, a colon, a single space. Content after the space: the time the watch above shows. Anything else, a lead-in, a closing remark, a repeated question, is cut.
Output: 2:51
